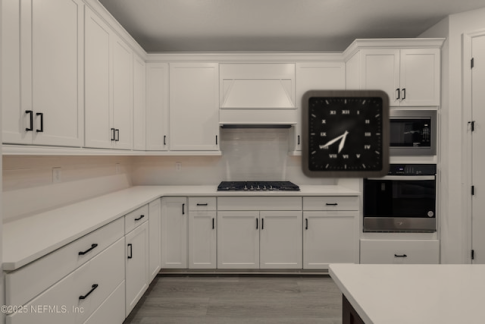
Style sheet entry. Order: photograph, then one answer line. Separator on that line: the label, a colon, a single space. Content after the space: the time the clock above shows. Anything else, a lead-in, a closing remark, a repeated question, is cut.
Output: 6:40
